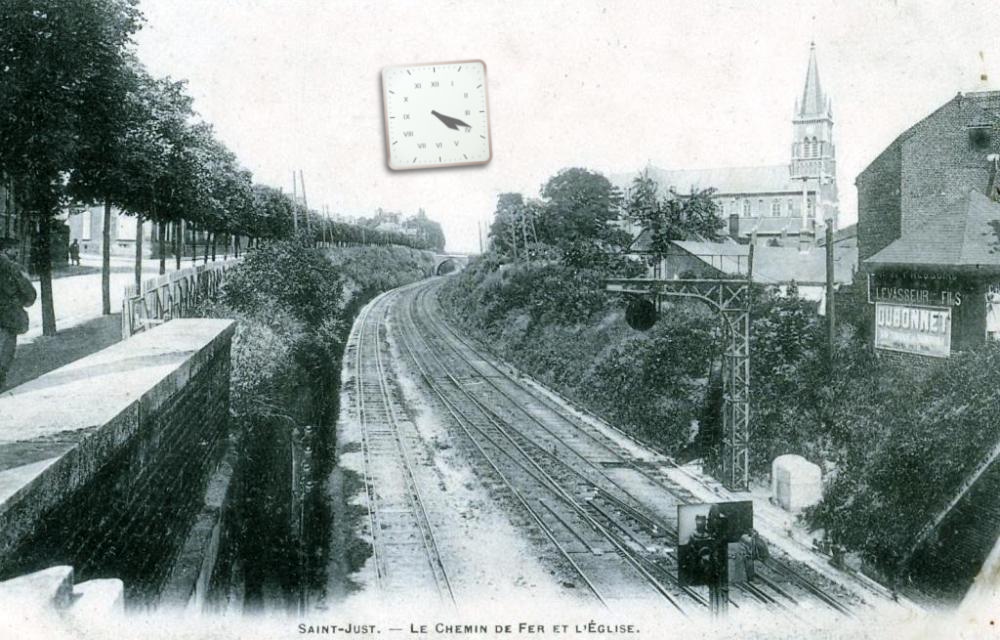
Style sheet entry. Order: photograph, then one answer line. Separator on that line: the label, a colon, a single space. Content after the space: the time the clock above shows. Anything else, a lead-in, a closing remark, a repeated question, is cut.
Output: 4:19
